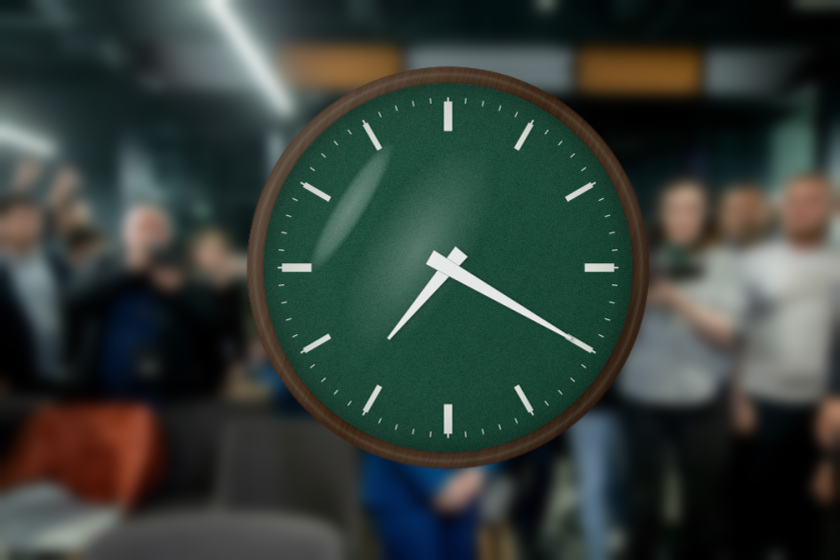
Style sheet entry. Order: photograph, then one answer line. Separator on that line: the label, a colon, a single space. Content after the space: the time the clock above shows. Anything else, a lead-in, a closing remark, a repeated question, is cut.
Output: 7:20
